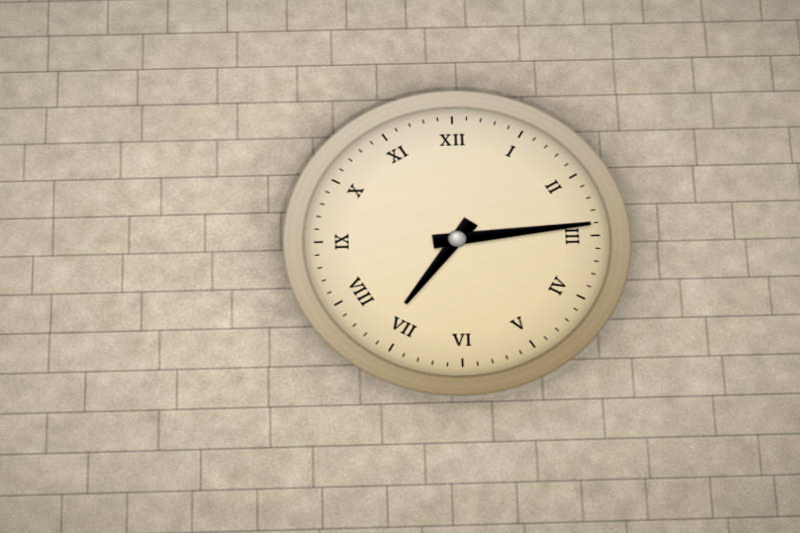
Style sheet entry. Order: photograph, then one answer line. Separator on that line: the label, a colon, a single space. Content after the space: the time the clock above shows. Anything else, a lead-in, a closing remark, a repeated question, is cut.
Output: 7:14
